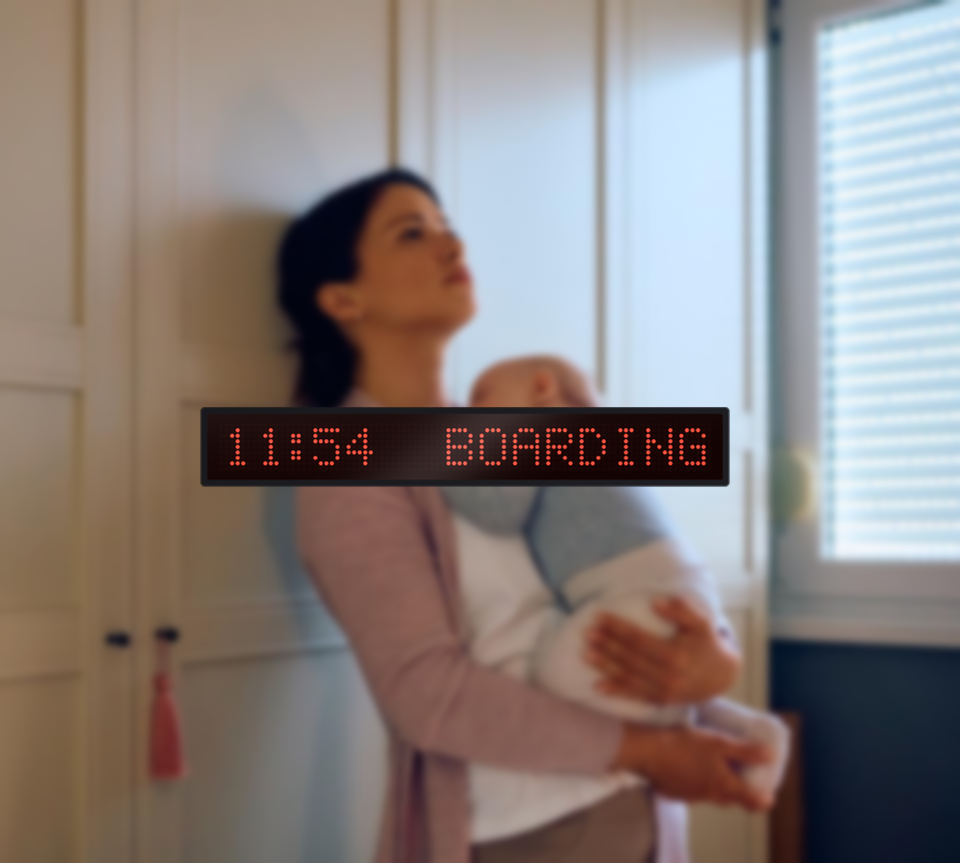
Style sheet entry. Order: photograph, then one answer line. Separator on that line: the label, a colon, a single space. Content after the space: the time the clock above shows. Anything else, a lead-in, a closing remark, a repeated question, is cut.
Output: 11:54
